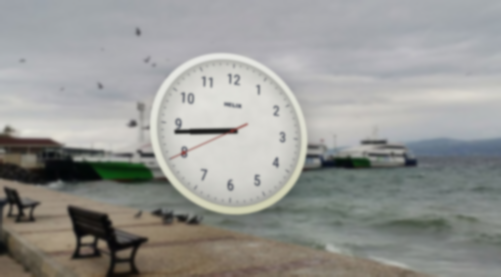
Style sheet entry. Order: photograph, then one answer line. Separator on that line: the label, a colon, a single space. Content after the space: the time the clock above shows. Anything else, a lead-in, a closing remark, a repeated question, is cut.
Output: 8:43:40
